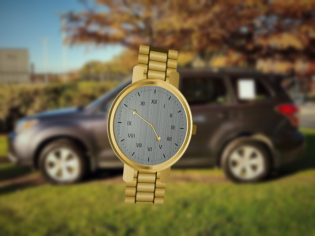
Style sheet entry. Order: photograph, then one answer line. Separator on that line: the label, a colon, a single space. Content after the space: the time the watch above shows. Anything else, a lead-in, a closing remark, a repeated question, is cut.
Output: 4:50
